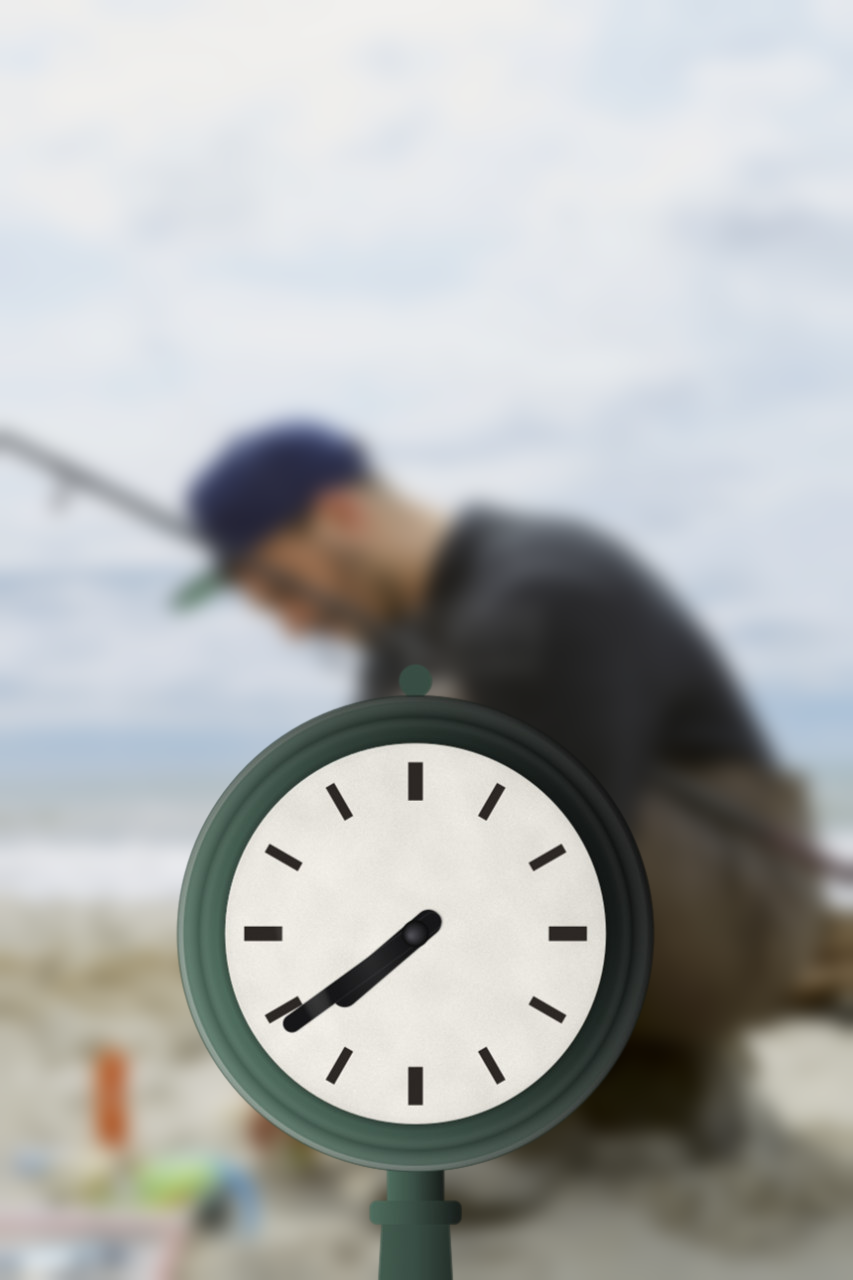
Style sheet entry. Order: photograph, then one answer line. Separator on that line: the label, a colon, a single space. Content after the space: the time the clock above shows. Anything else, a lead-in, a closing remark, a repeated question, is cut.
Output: 7:39
